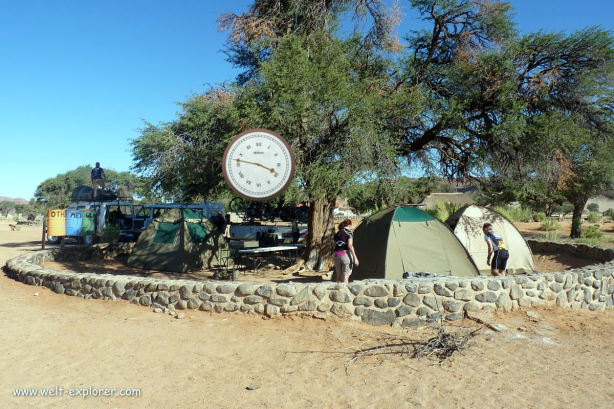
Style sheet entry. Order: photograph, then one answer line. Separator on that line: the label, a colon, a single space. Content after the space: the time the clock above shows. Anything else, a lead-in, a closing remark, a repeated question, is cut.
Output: 3:47
